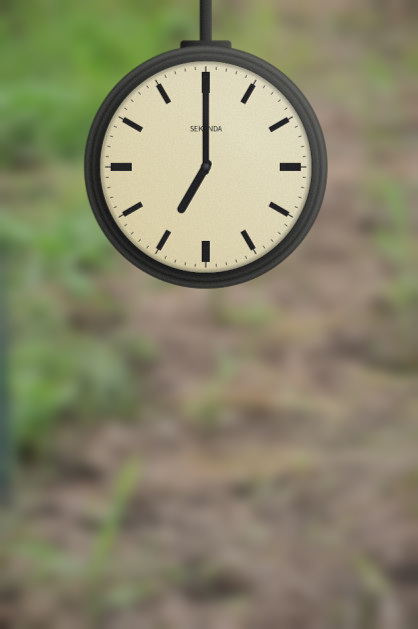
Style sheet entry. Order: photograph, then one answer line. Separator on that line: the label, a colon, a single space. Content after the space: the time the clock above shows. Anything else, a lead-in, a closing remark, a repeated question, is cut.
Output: 7:00
